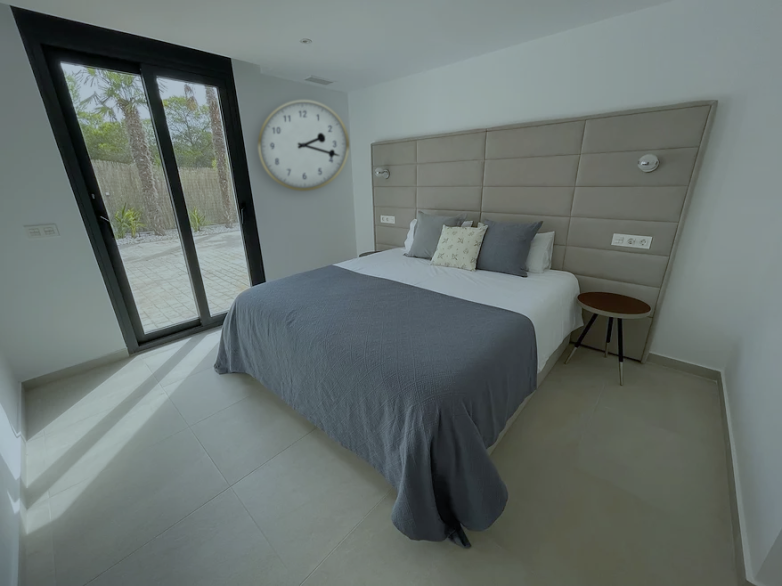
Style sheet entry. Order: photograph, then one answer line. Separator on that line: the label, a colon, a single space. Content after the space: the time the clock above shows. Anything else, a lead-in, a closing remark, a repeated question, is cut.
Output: 2:18
